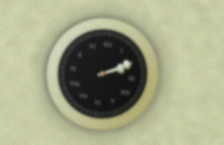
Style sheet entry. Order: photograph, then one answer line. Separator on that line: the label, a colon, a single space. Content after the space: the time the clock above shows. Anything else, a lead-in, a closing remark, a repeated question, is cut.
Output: 2:10
